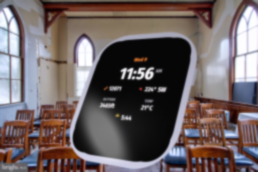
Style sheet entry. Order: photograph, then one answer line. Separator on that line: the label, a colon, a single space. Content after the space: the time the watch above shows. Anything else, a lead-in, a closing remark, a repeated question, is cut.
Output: 11:56
